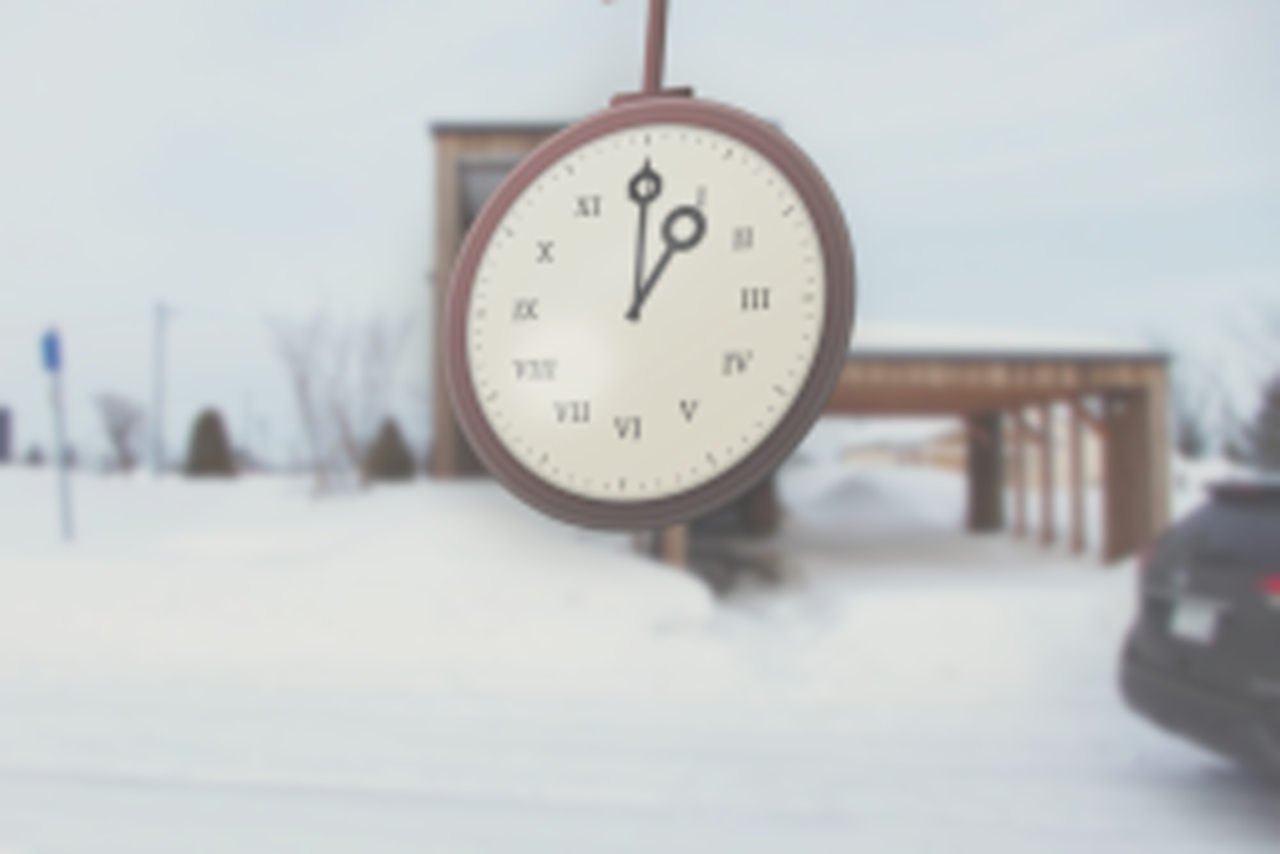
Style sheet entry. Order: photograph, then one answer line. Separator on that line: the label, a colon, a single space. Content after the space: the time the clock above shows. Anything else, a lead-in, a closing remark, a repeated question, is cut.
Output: 1:00
